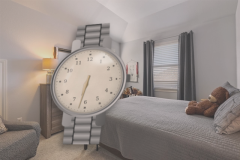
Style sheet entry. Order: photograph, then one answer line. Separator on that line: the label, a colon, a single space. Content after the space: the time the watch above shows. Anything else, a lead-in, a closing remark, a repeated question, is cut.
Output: 6:32
